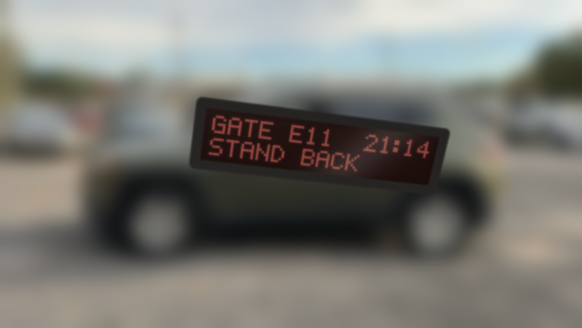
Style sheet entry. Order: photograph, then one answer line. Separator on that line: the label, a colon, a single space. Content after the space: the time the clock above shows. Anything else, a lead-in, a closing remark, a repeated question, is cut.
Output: 21:14
